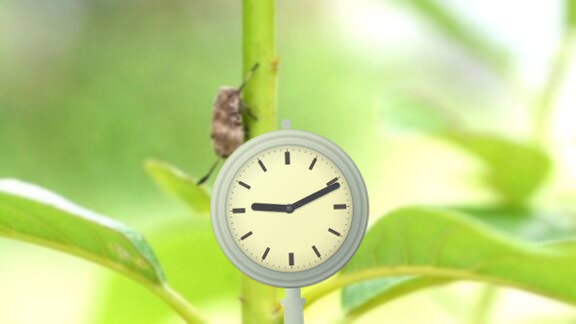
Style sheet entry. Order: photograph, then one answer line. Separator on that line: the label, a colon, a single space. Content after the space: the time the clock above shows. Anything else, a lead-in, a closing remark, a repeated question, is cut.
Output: 9:11
